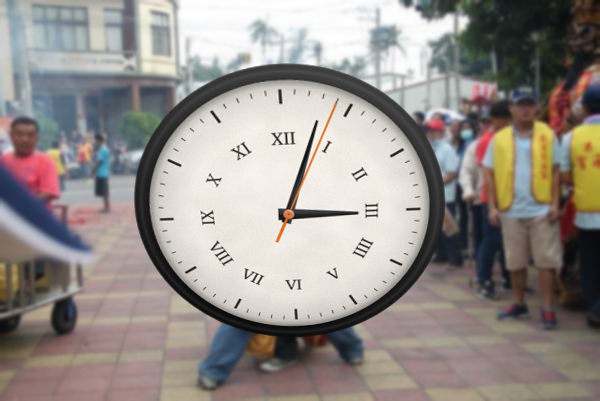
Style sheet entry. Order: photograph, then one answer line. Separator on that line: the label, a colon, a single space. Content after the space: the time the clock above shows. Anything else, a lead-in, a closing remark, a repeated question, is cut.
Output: 3:03:04
